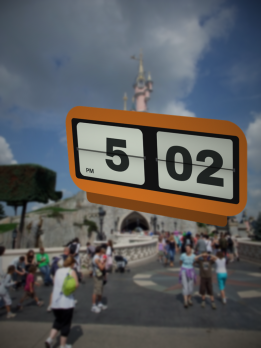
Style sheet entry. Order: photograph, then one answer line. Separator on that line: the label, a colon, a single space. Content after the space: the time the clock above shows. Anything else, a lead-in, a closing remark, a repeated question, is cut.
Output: 5:02
